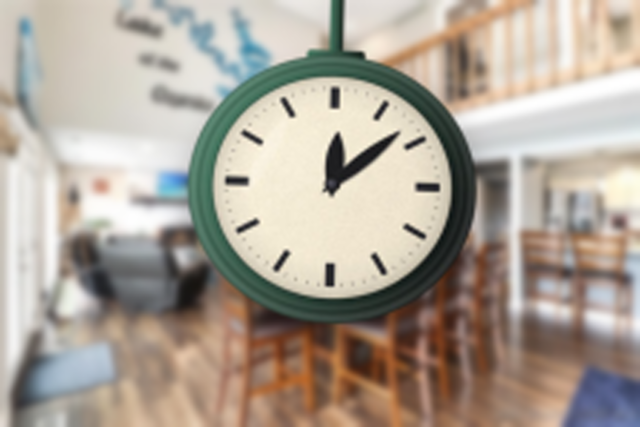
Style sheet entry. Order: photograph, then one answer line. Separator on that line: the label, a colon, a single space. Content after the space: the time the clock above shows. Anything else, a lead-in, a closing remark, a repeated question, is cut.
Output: 12:08
